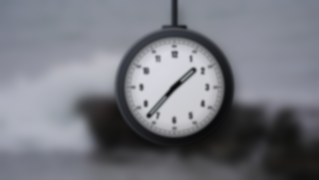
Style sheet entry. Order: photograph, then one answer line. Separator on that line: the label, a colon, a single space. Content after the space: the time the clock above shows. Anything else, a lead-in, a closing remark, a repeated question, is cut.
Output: 1:37
